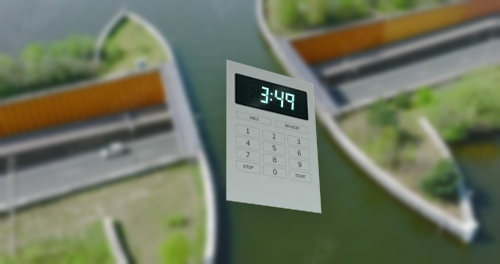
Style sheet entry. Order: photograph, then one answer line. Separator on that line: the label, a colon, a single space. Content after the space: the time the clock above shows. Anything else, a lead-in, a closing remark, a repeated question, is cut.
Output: 3:49
